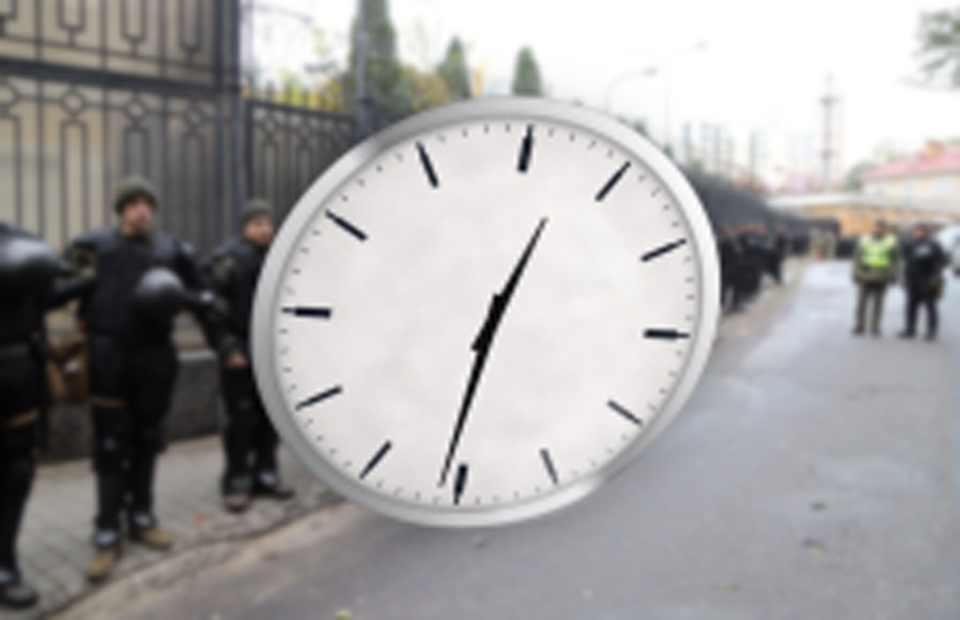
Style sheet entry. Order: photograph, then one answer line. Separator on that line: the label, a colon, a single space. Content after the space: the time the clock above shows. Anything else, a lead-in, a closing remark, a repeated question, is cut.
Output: 12:31
